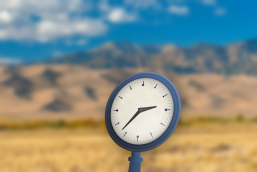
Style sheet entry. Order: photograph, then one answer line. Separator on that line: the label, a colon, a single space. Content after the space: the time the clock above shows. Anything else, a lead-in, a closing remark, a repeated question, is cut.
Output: 2:37
